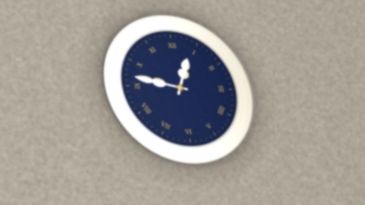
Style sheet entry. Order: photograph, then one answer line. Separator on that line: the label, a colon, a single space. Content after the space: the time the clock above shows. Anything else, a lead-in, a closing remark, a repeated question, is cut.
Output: 12:47
